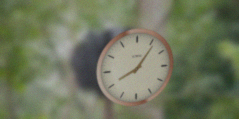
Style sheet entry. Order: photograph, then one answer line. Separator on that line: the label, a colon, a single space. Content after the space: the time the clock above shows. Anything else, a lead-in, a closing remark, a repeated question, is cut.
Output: 8:06
